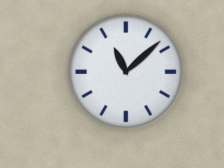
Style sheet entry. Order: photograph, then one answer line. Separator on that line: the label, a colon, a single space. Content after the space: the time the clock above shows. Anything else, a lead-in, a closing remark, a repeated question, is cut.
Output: 11:08
